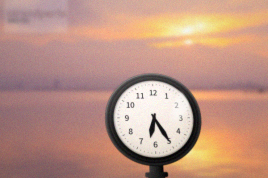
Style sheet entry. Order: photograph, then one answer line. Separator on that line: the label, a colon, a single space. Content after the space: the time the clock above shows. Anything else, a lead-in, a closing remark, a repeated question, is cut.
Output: 6:25
